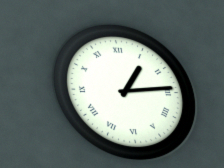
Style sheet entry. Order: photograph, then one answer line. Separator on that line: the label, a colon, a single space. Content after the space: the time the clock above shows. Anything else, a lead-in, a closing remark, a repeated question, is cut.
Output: 1:14
